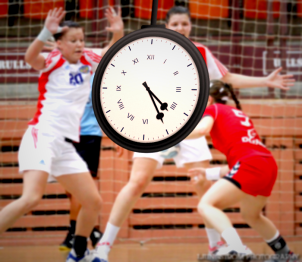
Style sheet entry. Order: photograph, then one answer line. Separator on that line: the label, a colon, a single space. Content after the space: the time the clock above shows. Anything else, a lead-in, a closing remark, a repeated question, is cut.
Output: 4:25
